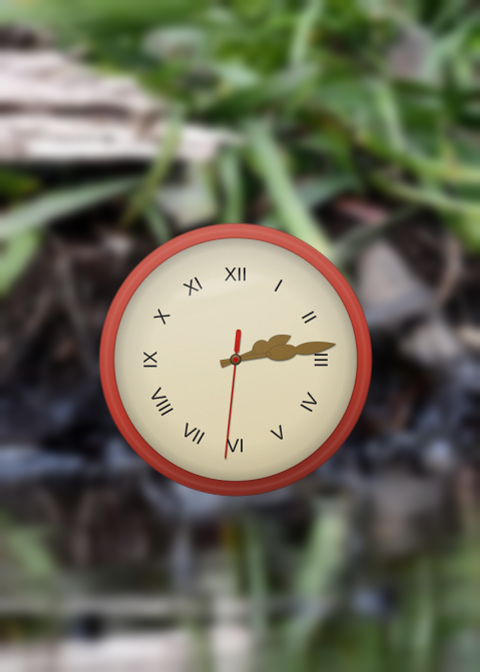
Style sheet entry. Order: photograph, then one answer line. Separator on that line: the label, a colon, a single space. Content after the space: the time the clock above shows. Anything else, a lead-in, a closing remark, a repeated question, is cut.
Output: 2:13:31
